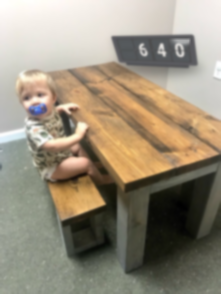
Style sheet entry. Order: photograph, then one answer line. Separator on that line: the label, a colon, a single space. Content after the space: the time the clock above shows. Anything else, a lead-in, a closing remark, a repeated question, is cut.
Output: 6:40
